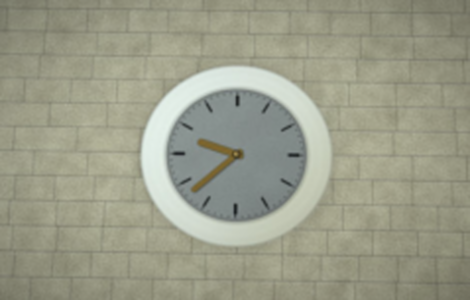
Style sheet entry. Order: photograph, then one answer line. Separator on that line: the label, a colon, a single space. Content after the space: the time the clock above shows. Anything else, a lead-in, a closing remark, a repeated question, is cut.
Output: 9:38
